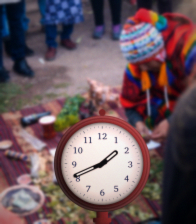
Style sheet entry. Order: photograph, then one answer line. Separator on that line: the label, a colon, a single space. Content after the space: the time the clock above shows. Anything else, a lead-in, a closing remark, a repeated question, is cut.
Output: 1:41
